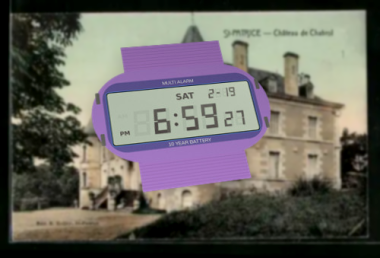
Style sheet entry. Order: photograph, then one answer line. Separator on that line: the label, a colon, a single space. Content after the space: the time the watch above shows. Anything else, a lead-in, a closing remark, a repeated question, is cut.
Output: 6:59:27
